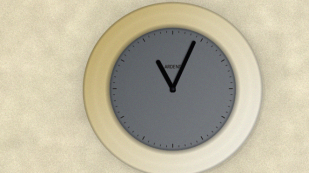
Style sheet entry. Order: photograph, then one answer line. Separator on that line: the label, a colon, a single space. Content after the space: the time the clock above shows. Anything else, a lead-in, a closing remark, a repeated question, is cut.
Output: 11:04
